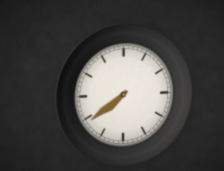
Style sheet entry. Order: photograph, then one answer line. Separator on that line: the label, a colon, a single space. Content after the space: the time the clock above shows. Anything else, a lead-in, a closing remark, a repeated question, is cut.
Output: 7:39
